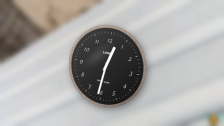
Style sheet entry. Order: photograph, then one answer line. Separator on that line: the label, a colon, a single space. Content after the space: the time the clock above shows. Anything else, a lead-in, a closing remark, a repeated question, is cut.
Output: 12:31
